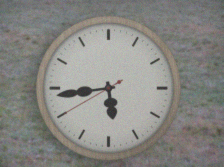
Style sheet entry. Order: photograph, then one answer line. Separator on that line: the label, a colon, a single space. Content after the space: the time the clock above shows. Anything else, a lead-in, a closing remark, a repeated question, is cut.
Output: 5:43:40
